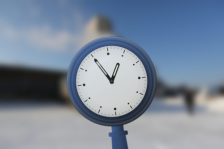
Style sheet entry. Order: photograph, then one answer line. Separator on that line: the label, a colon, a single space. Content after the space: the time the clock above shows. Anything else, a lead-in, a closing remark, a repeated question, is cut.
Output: 12:55
